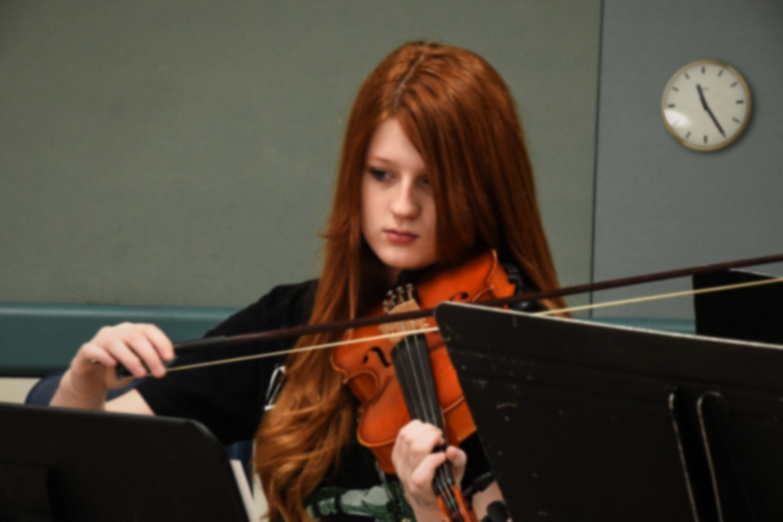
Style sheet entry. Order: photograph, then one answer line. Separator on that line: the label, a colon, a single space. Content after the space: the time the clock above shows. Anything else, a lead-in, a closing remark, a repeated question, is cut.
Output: 11:25
